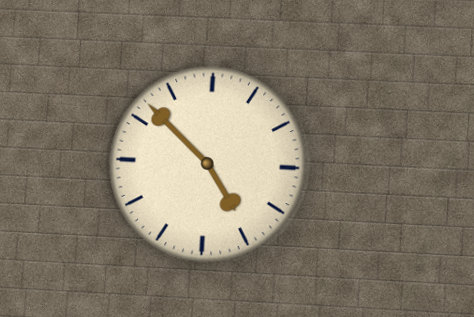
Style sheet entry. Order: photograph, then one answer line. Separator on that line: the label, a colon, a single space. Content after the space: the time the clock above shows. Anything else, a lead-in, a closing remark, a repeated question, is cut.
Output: 4:52
